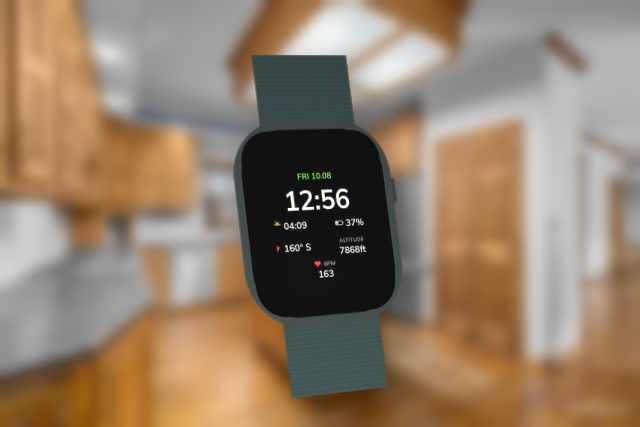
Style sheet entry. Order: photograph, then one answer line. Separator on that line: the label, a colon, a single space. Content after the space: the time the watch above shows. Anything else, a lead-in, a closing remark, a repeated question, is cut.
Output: 12:56
